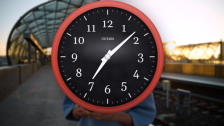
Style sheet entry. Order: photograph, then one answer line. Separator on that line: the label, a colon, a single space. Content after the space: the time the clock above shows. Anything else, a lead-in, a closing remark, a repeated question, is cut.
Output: 7:08
